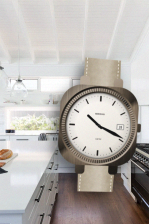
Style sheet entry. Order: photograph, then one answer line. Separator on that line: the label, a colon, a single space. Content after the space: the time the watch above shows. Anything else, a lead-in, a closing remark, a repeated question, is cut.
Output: 10:19
